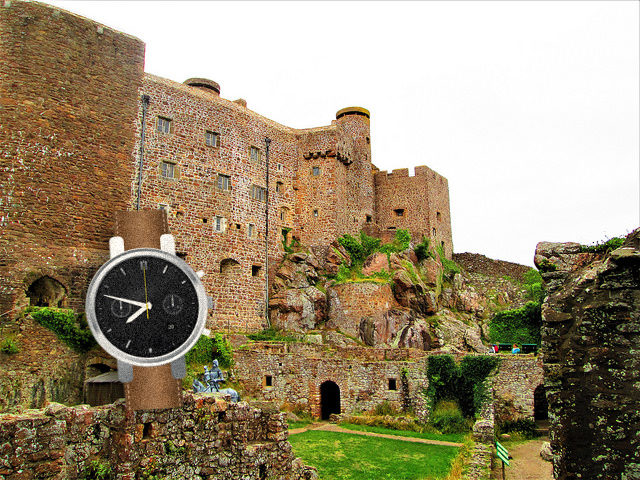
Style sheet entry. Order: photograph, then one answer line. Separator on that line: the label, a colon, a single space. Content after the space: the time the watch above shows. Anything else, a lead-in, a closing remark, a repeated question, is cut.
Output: 7:48
